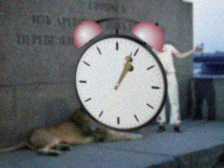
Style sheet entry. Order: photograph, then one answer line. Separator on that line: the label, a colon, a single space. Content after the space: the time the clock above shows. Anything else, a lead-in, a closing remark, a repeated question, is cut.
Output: 1:04
